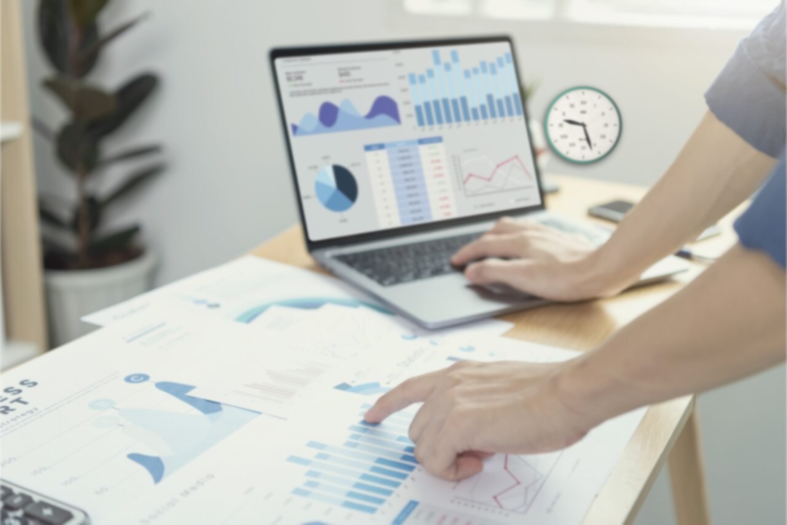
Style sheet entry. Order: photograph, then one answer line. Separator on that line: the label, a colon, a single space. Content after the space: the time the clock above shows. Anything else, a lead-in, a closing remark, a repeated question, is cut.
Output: 9:27
